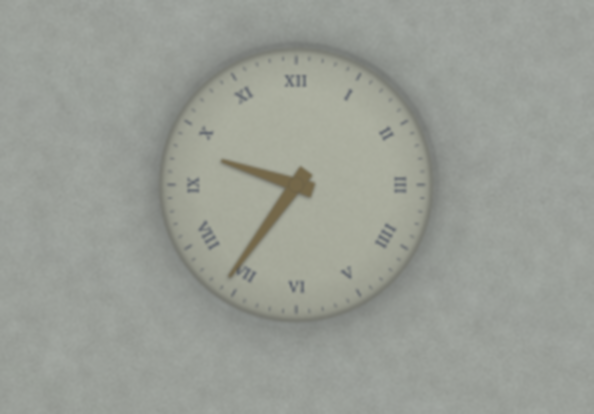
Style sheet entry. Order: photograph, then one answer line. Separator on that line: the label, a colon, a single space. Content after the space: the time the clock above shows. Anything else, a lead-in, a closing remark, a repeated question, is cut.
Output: 9:36
